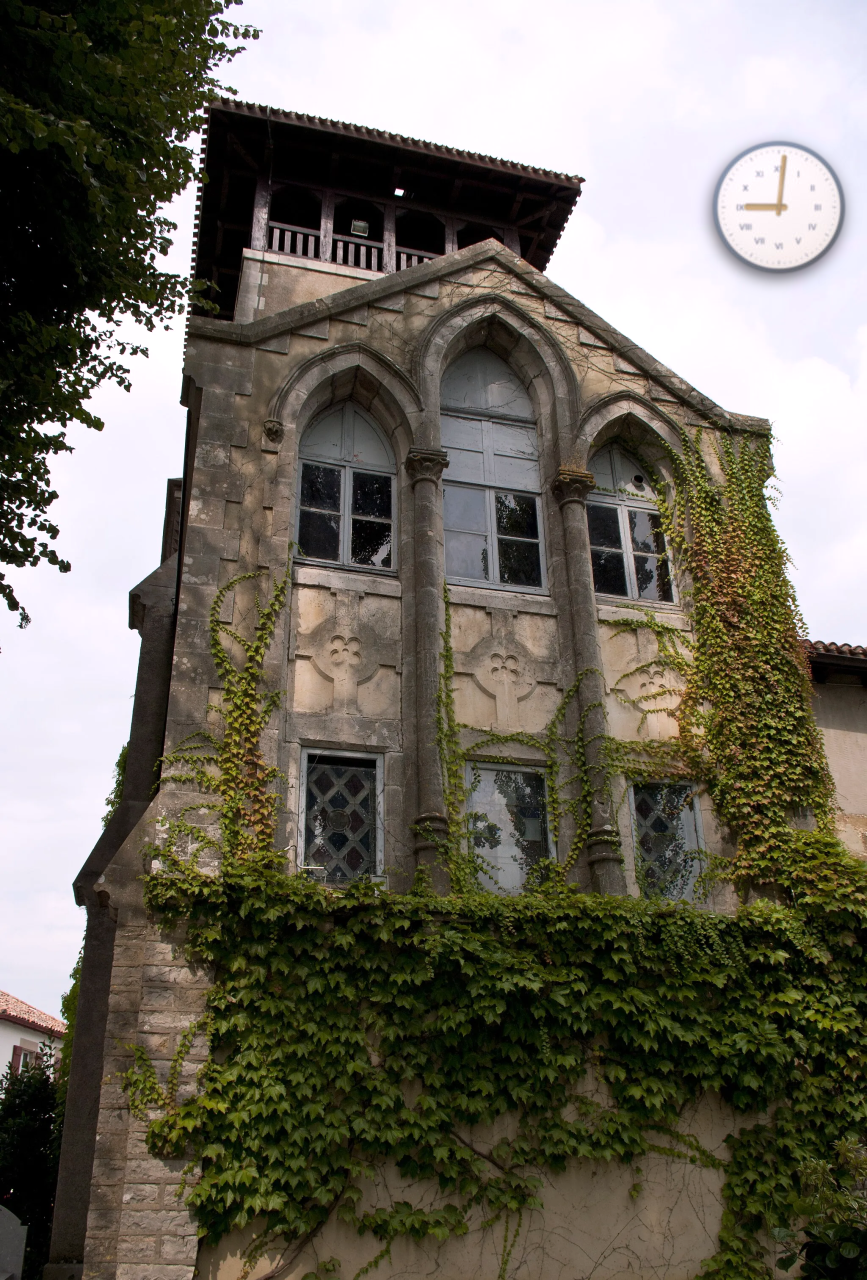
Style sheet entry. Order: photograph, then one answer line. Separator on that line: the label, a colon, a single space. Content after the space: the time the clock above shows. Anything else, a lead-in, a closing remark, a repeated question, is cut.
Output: 9:01
